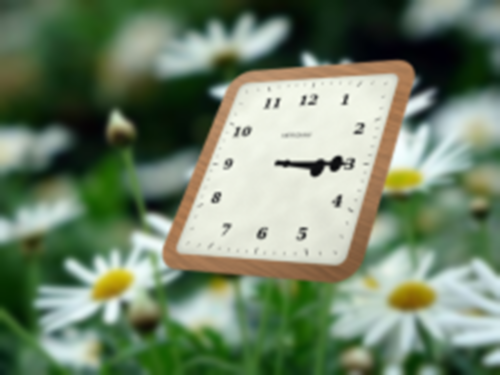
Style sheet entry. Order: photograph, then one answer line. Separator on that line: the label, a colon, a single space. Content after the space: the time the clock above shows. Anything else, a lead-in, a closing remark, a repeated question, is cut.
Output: 3:15
